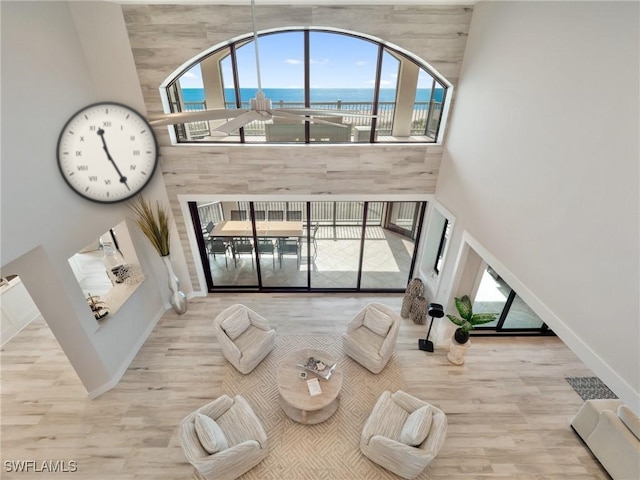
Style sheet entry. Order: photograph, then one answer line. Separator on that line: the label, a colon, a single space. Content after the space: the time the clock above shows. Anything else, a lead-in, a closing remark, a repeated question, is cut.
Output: 11:25
